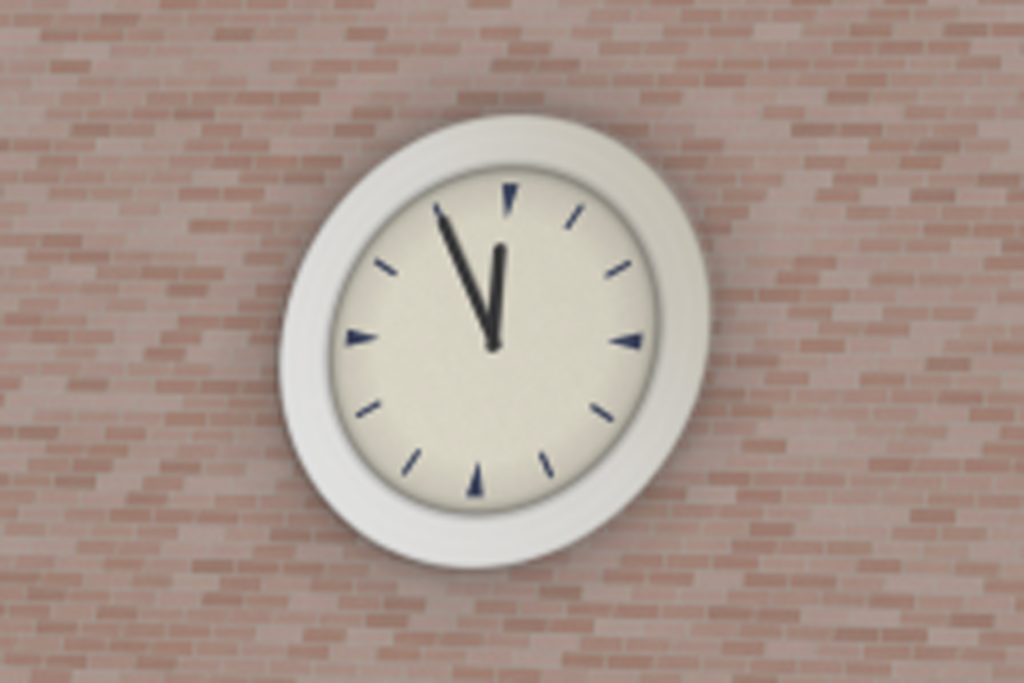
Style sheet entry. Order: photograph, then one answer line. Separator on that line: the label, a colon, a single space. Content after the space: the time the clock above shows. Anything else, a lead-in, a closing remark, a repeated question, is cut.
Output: 11:55
